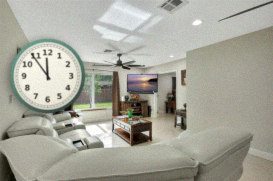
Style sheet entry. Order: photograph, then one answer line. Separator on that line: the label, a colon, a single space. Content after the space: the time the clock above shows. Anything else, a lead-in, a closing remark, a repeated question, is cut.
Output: 11:54
